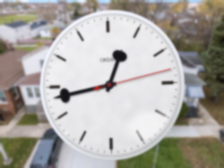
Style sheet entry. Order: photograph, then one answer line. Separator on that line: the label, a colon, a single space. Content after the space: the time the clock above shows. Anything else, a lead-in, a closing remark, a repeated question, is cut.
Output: 12:43:13
